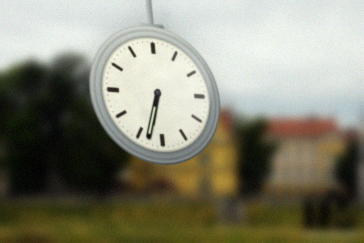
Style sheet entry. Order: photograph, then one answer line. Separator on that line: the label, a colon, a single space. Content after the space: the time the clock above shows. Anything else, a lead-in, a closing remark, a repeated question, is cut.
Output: 6:33
